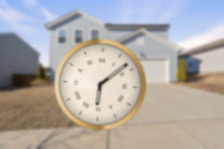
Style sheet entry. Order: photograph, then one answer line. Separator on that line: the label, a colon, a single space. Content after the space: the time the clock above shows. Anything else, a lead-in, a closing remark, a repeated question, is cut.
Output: 6:08
